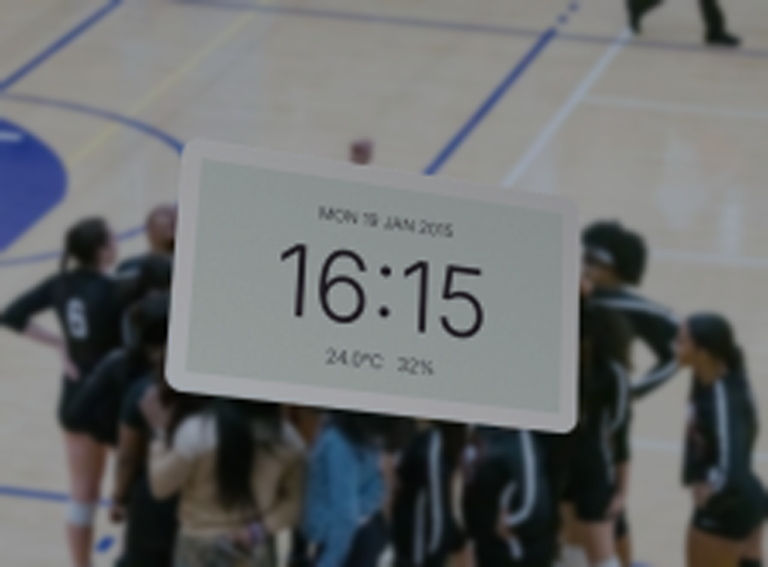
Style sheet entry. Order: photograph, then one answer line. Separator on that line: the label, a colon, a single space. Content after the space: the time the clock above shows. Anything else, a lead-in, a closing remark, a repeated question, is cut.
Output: 16:15
